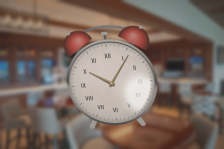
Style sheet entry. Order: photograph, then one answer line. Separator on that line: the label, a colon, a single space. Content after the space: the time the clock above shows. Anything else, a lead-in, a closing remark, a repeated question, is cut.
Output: 10:06
